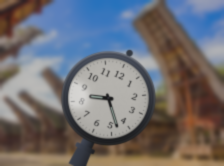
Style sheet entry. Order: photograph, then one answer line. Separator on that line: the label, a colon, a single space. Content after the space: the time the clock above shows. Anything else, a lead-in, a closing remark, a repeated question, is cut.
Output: 8:23
